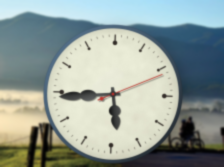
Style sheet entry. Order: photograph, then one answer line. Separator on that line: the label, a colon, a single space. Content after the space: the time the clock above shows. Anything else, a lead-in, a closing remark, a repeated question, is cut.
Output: 5:44:11
